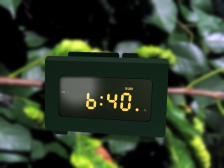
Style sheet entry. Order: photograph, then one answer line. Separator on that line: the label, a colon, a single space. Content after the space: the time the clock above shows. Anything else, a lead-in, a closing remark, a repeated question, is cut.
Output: 6:40
